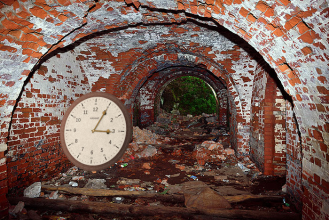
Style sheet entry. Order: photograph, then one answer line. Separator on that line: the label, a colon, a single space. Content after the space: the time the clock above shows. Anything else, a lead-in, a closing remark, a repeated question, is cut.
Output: 3:05
